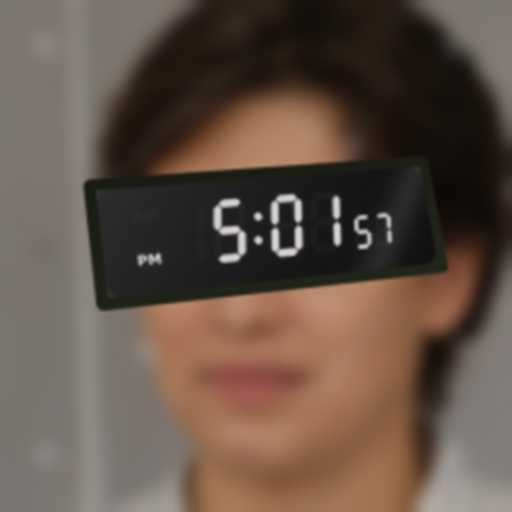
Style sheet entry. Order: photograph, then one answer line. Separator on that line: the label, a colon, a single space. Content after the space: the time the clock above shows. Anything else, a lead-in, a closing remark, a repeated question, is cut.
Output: 5:01:57
